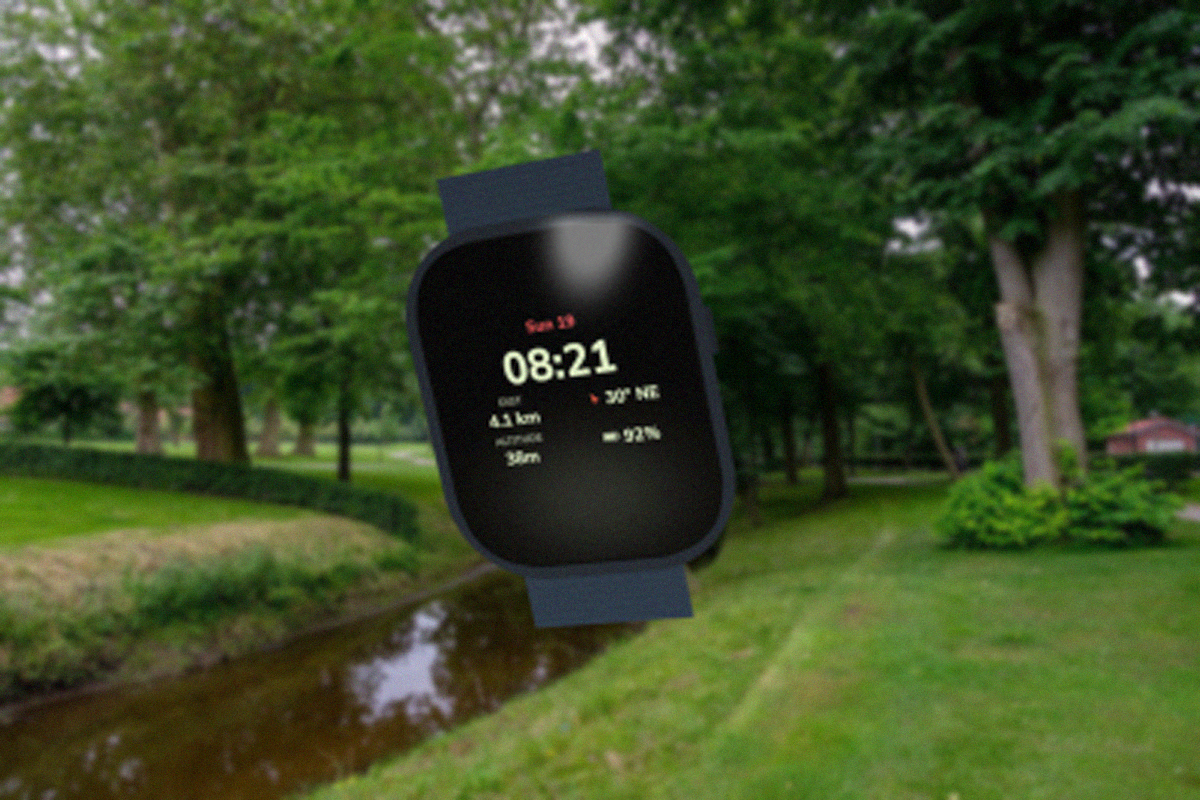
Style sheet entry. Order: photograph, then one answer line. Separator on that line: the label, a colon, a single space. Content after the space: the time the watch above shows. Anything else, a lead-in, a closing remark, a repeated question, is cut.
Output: 8:21
